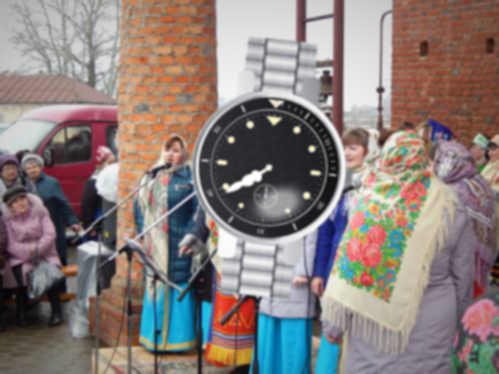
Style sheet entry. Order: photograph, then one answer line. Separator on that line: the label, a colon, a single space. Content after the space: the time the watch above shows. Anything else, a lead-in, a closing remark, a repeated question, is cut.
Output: 7:39
